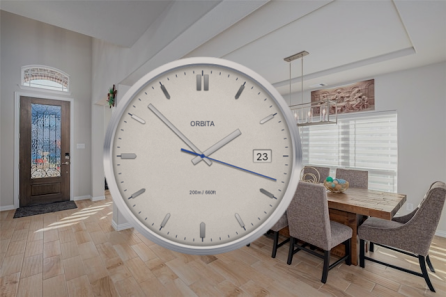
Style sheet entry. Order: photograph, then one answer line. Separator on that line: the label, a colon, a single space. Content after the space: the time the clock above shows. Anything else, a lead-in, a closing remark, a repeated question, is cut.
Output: 1:52:18
